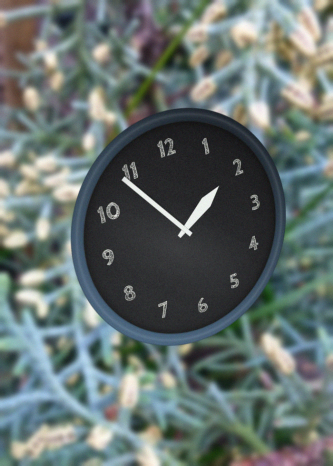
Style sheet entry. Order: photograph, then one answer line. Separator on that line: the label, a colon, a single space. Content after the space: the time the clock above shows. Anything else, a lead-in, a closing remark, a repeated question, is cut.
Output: 1:54
